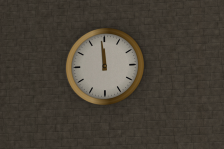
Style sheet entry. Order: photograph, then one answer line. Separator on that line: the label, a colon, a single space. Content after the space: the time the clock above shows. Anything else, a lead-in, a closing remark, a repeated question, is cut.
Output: 11:59
